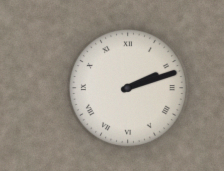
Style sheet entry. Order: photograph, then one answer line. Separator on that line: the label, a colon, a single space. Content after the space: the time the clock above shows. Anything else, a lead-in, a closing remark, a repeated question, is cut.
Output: 2:12
